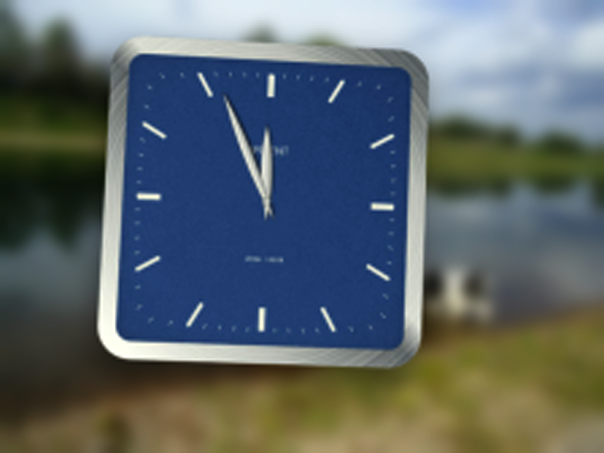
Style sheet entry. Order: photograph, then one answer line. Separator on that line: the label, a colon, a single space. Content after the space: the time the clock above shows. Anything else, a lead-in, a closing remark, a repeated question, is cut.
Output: 11:56
